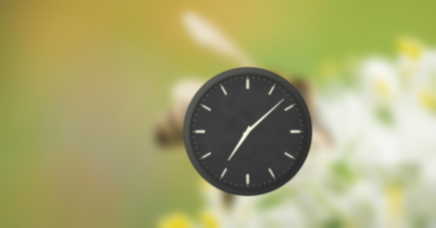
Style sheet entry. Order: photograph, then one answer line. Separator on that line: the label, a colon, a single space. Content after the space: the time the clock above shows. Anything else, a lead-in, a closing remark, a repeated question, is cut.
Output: 7:08
